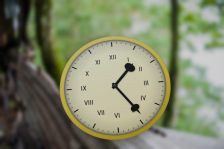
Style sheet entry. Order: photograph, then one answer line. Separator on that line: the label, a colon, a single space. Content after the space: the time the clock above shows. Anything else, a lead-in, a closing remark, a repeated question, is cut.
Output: 1:24
